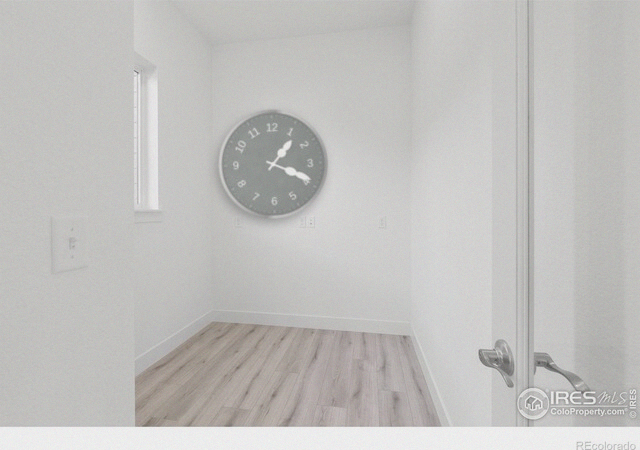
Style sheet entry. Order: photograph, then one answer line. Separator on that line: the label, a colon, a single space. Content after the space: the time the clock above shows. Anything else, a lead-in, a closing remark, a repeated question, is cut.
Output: 1:19
